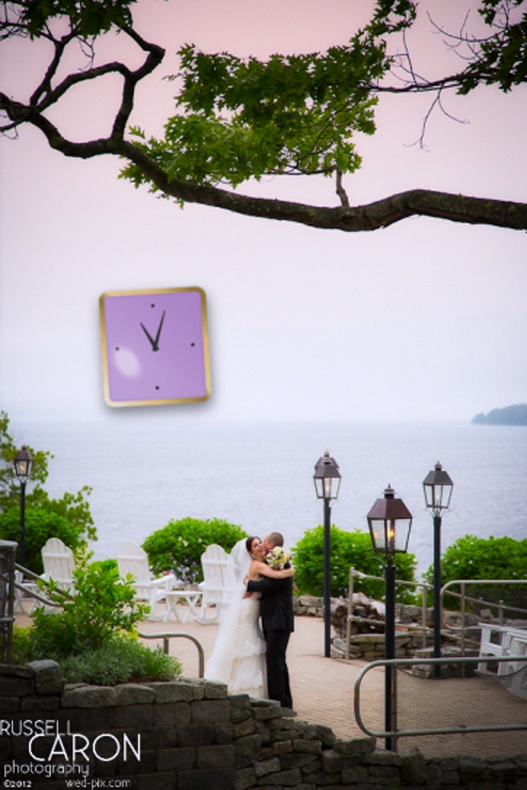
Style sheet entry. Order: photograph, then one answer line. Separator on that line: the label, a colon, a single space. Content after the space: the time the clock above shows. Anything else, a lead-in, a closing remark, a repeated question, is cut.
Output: 11:03
